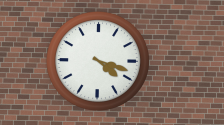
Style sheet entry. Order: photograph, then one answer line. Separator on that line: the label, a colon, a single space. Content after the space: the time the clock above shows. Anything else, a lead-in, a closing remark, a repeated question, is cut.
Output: 4:18
